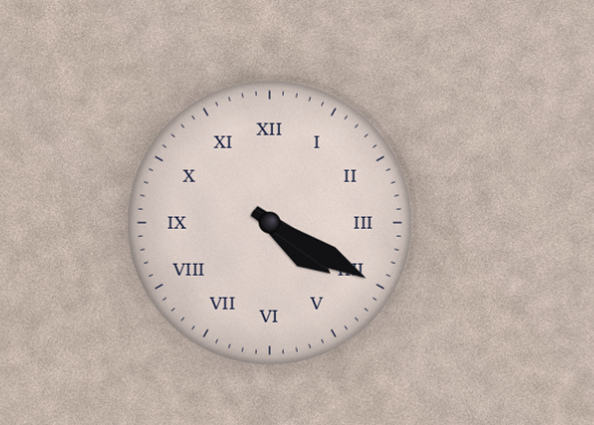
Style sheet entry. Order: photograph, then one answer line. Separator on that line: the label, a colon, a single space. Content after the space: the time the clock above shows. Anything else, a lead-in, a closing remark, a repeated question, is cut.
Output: 4:20
